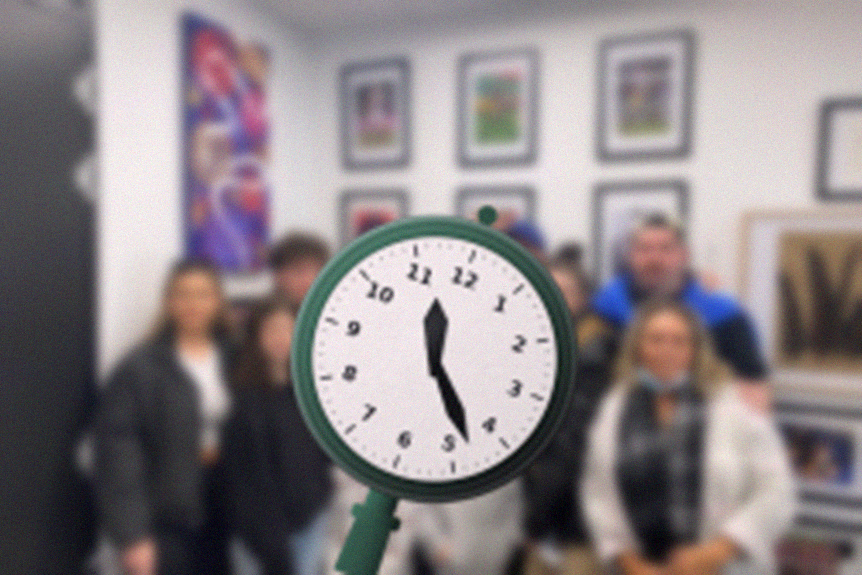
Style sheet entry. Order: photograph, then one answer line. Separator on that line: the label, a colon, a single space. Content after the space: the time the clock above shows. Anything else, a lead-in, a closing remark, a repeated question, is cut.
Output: 11:23
